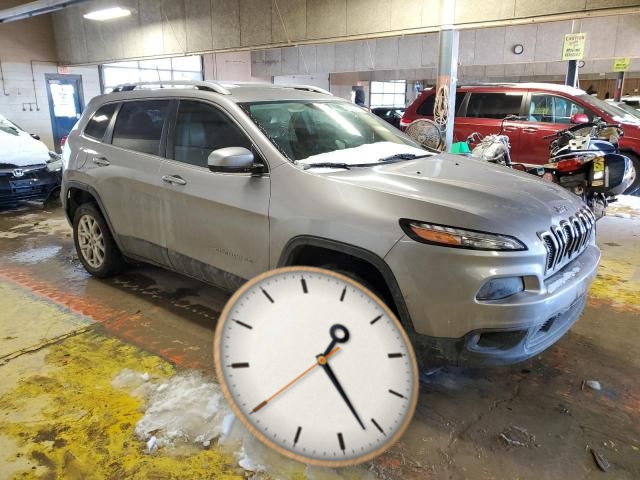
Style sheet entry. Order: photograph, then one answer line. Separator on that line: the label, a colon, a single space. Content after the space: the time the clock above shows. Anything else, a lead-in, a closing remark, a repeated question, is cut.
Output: 1:26:40
